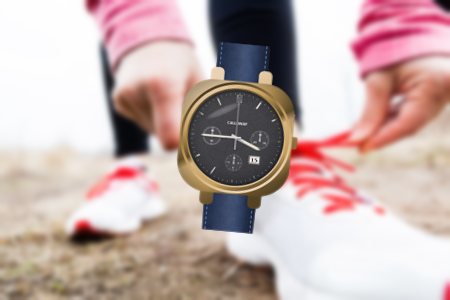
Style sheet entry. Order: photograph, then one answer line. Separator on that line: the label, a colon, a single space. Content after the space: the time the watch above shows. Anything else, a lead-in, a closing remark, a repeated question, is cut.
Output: 3:45
